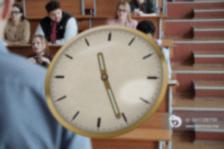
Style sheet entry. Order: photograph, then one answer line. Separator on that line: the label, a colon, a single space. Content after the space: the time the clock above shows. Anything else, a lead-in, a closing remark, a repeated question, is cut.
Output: 11:26
